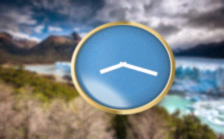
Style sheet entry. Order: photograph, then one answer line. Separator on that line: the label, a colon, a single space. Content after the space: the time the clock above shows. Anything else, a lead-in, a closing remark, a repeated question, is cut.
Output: 8:18
